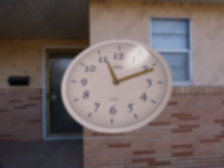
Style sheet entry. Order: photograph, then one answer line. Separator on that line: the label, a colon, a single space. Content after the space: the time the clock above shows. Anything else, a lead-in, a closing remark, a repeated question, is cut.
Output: 11:11
